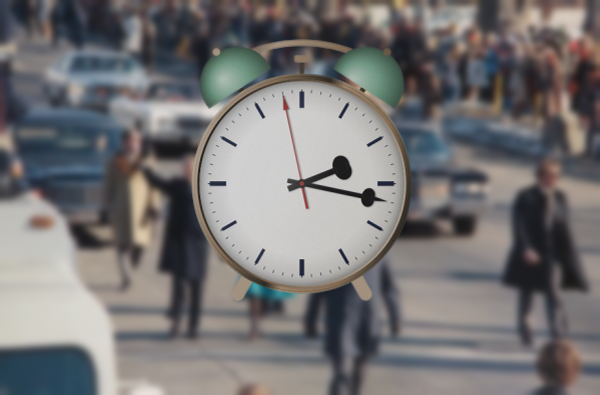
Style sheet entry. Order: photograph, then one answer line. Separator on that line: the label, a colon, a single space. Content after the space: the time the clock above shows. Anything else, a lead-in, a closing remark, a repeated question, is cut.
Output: 2:16:58
